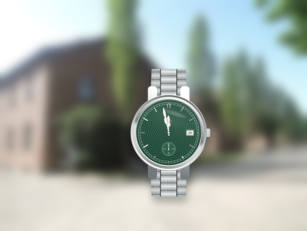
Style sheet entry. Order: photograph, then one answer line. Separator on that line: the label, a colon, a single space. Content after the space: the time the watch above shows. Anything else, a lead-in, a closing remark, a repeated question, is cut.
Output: 11:58
